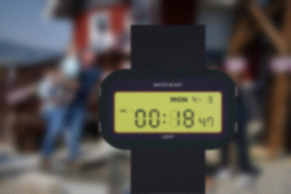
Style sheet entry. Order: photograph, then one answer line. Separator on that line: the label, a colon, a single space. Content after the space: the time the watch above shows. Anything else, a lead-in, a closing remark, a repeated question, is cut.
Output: 0:18
